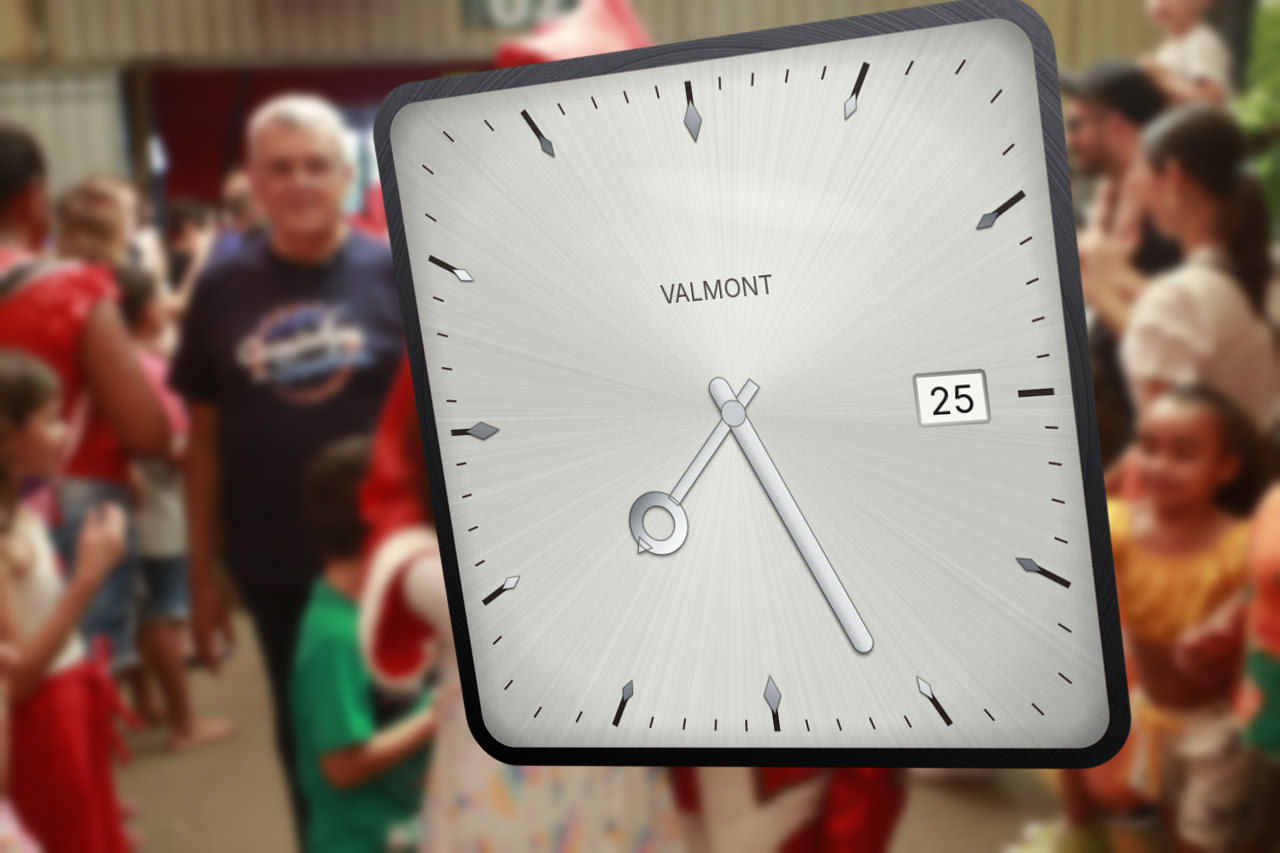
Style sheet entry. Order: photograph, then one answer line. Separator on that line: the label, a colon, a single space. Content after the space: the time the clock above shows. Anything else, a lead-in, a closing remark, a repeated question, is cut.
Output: 7:26
